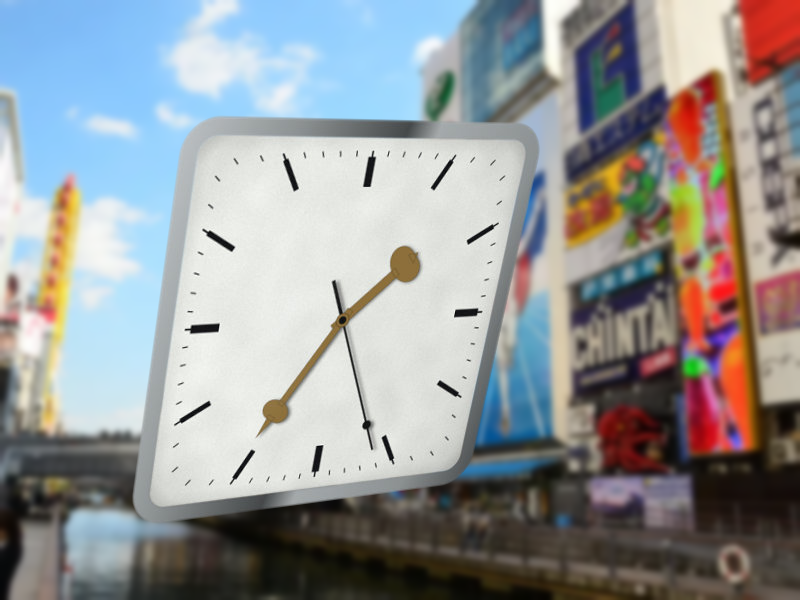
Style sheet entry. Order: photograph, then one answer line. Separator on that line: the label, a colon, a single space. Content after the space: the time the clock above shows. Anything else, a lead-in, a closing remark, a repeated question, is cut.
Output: 1:35:26
